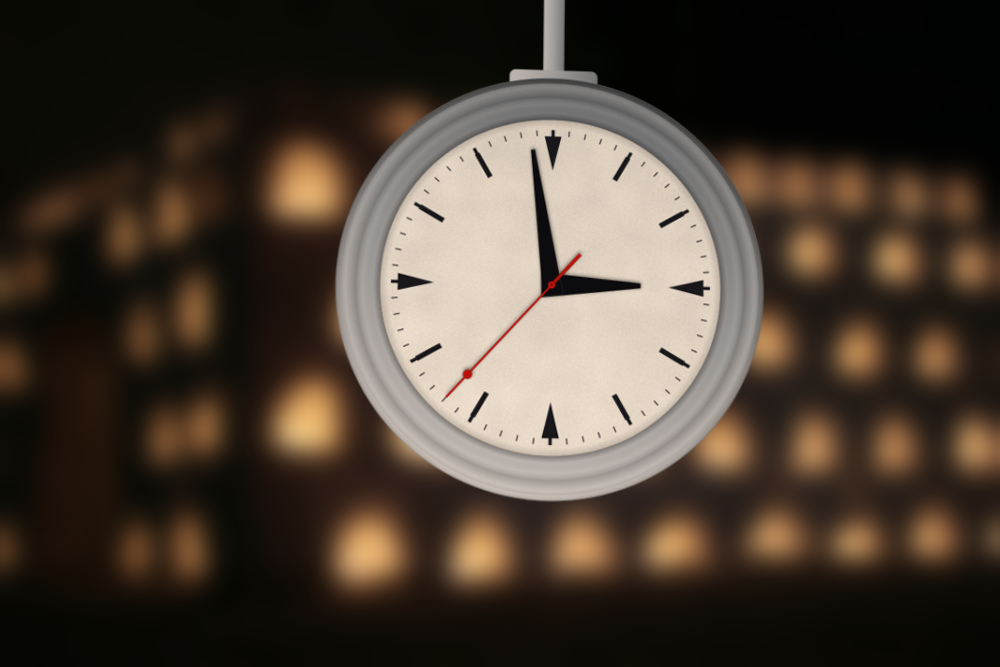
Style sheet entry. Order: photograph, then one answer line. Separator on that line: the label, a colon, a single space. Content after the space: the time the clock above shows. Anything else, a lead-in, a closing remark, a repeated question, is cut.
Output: 2:58:37
